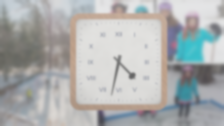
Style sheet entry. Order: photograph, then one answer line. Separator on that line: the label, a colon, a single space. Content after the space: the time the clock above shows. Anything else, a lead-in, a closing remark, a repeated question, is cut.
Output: 4:32
